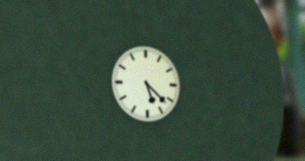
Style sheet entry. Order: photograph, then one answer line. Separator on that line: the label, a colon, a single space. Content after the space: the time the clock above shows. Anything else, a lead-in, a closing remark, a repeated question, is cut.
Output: 5:22
